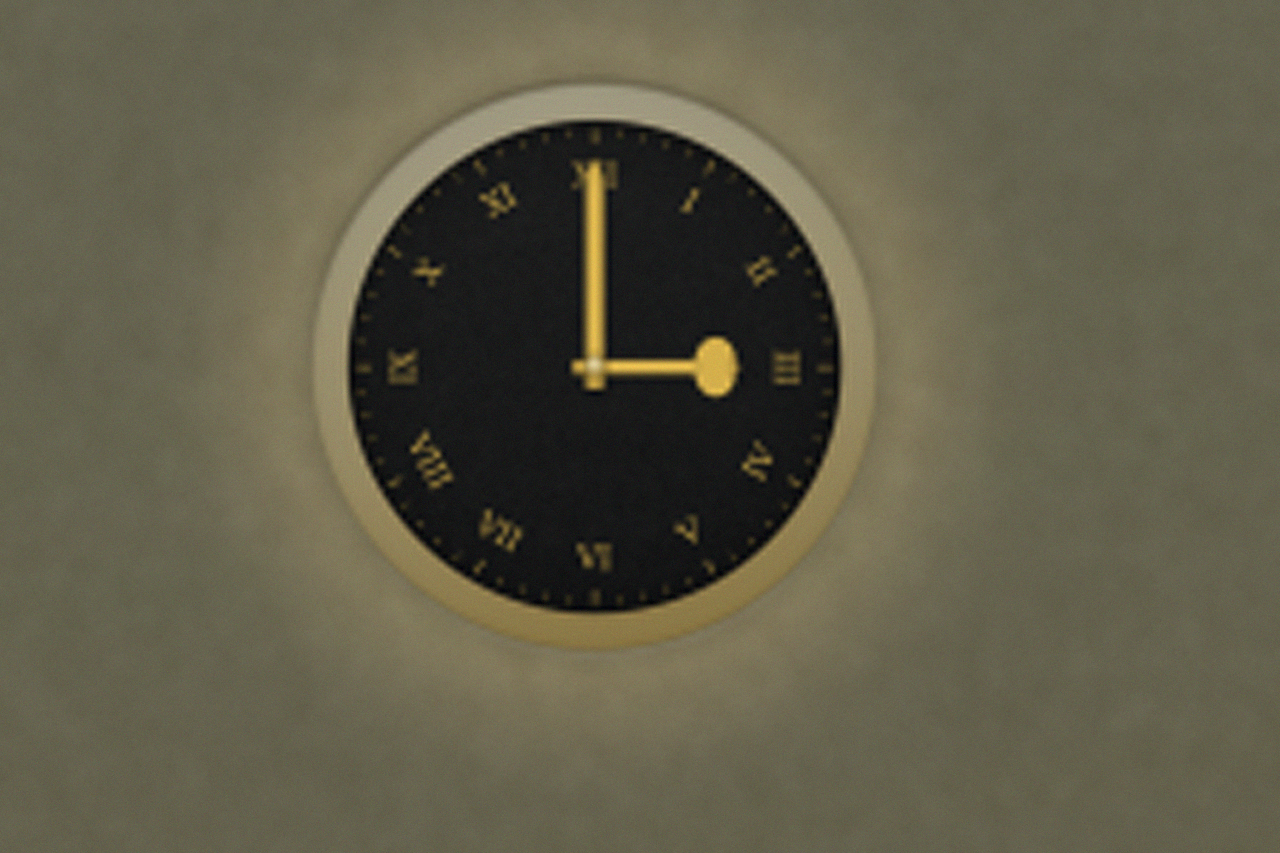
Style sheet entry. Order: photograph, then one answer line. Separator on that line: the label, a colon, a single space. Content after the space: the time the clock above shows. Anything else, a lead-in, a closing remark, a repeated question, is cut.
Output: 3:00
